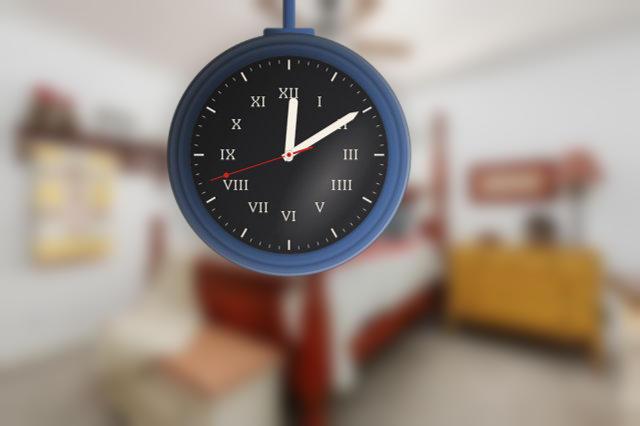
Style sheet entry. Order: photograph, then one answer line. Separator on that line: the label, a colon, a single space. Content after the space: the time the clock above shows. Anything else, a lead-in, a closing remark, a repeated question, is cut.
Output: 12:09:42
